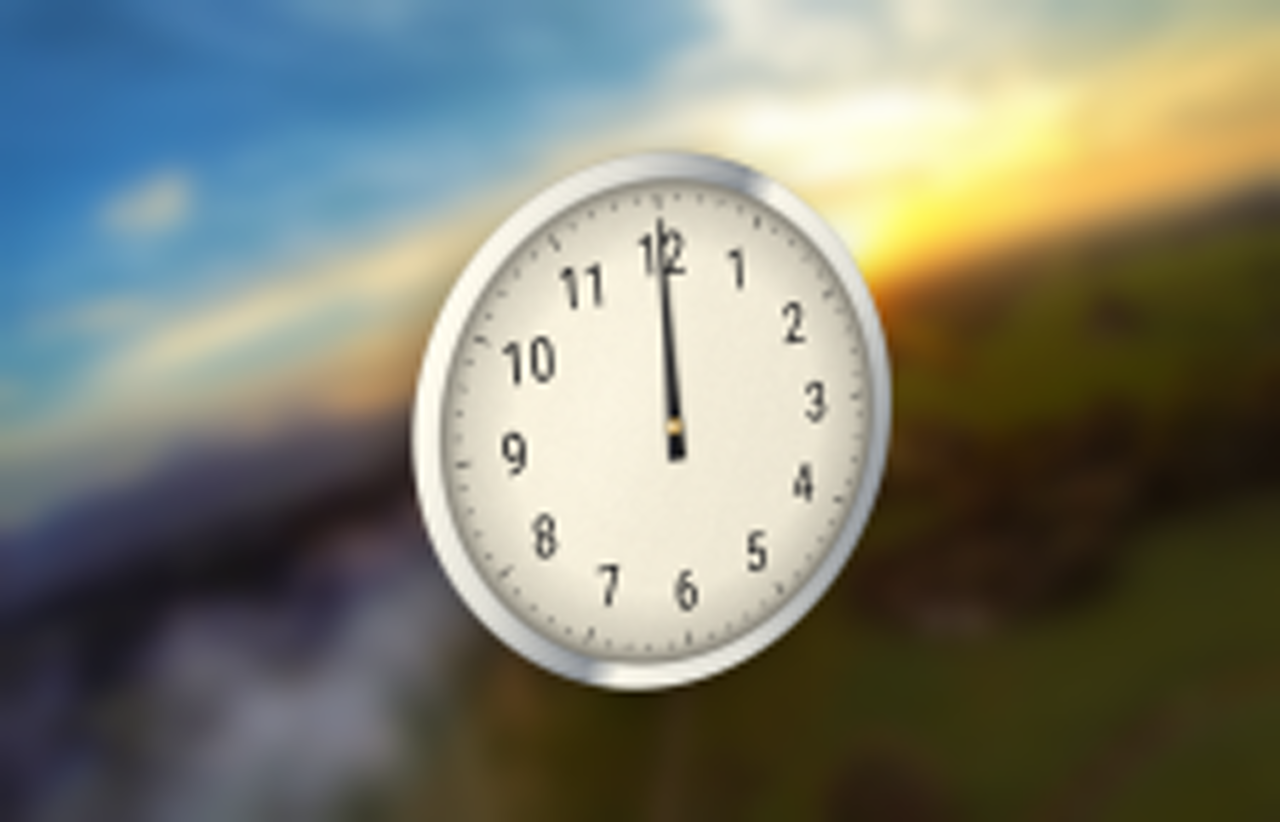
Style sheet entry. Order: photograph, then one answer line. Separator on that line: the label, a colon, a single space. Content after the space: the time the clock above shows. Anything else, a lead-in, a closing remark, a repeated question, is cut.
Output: 12:00
